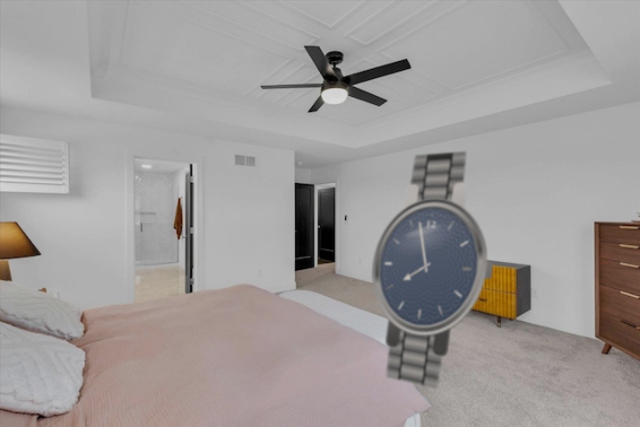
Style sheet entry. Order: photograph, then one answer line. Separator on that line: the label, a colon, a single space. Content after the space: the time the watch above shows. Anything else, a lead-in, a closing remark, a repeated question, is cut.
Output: 7:57
